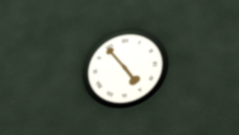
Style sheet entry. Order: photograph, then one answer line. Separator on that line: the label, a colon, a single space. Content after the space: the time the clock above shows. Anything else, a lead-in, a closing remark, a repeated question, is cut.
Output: 4:54
